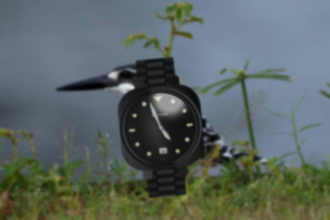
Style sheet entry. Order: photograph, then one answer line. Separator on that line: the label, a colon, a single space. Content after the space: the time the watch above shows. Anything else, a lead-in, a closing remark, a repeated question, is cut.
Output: 4:57
